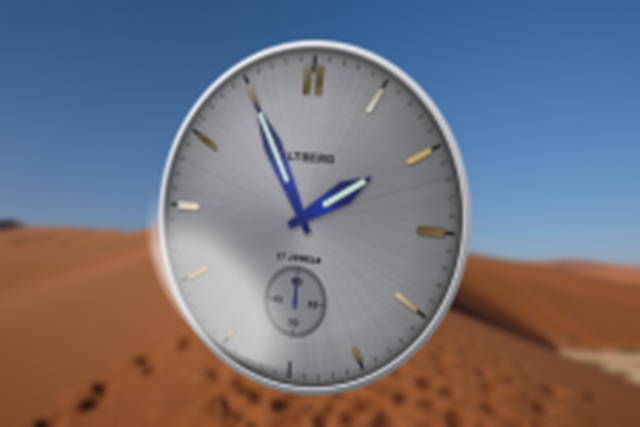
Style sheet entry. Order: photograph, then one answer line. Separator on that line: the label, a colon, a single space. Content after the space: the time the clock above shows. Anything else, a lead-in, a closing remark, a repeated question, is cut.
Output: 1:55
